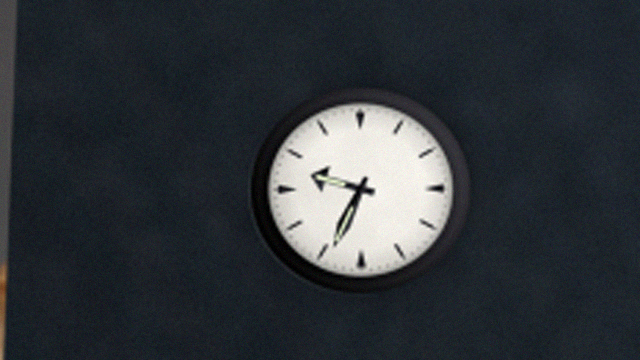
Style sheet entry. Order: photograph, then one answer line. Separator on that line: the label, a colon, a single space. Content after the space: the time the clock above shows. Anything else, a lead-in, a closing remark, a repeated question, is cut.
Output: 9:34
